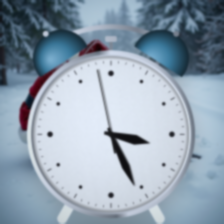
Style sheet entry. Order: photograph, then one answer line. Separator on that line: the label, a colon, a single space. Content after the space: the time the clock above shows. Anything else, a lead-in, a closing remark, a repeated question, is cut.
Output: 3:25:58
